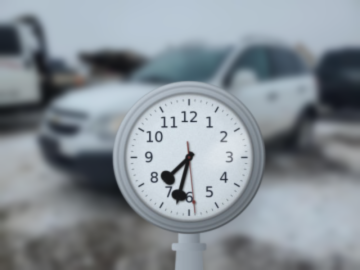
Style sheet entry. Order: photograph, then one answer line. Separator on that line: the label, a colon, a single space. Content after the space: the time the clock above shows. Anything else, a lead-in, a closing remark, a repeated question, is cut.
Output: 7:32:29
